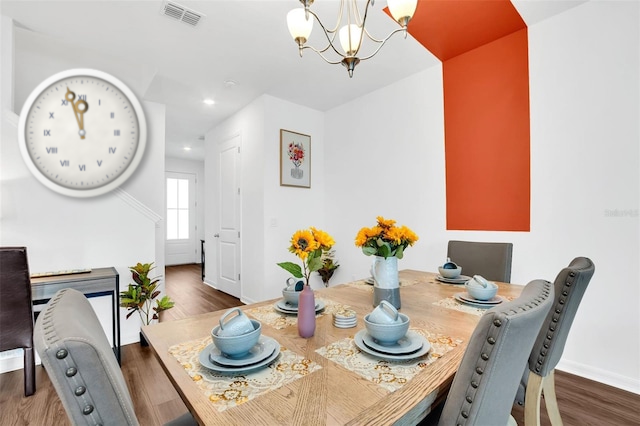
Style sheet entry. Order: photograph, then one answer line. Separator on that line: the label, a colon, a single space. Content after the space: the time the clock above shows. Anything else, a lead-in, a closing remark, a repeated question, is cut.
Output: 11:57
